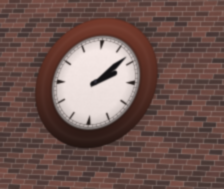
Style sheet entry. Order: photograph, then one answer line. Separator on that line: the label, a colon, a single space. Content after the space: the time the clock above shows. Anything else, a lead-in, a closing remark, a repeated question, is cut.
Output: 2:08
